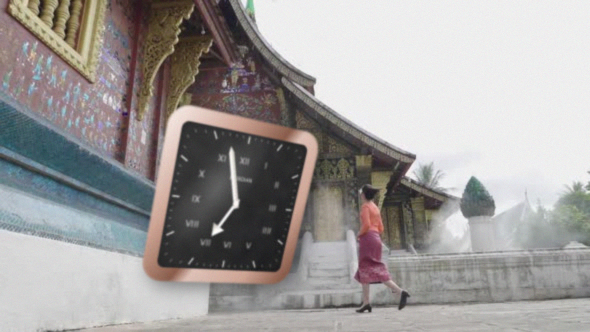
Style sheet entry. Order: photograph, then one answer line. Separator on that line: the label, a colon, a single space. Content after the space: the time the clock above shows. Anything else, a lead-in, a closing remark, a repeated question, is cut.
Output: 6:57
